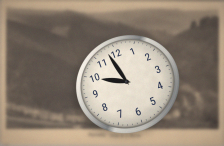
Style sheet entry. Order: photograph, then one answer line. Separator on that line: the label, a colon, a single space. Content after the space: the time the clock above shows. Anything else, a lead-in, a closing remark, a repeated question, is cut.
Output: 9:58
